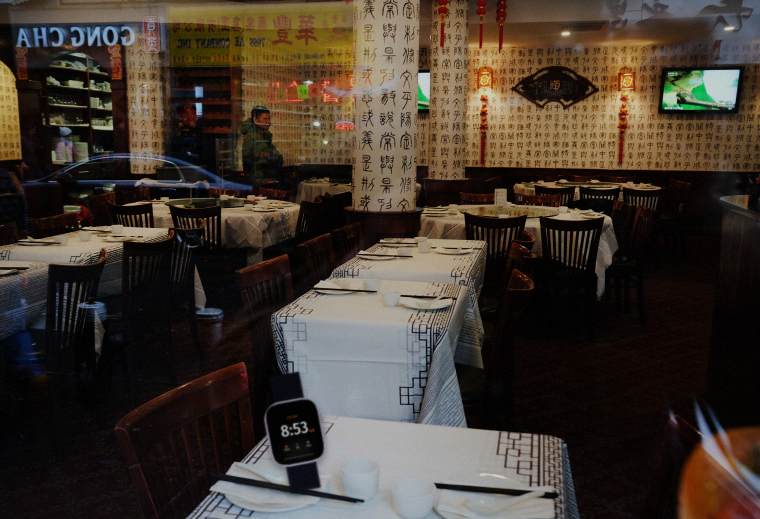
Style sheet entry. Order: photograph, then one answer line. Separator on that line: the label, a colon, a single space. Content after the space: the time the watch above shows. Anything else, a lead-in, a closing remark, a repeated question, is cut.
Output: 8:53
